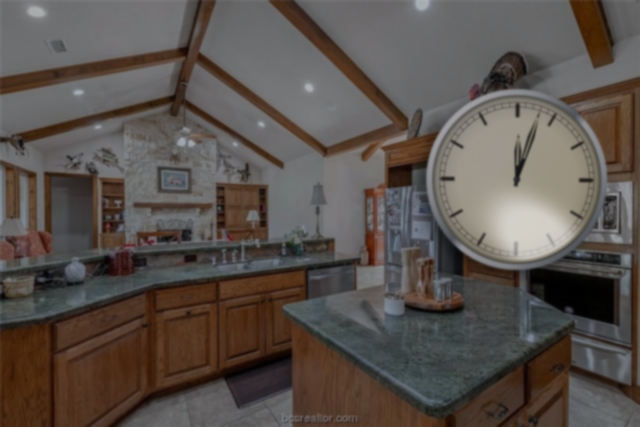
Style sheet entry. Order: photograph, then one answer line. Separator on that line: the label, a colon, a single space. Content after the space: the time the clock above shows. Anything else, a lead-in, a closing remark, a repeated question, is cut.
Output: 12:03
